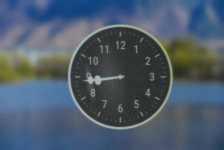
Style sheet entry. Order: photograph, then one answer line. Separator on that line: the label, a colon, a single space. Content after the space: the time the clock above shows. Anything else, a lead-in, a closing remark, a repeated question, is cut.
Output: 8:44
